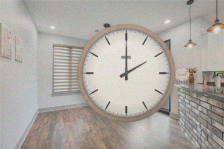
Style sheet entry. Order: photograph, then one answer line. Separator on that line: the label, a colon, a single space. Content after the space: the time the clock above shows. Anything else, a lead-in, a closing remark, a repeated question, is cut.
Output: 2:00
